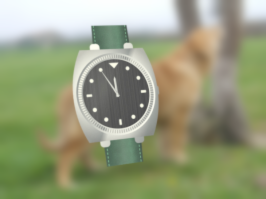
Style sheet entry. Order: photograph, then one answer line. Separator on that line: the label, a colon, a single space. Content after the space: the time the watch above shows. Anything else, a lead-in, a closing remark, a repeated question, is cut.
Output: 11:55
